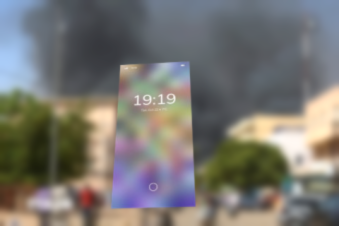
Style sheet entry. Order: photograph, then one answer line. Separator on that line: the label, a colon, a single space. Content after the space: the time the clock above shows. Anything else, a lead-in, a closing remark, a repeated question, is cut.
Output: 19:19
